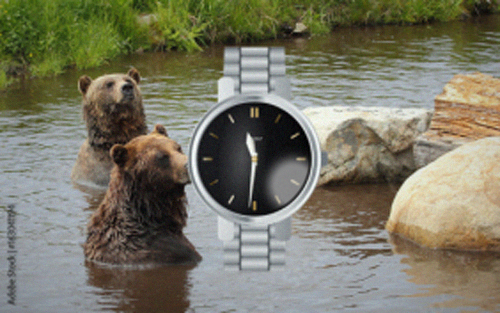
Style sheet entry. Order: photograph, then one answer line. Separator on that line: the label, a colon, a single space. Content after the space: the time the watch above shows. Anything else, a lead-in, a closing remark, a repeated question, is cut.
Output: 11:31
